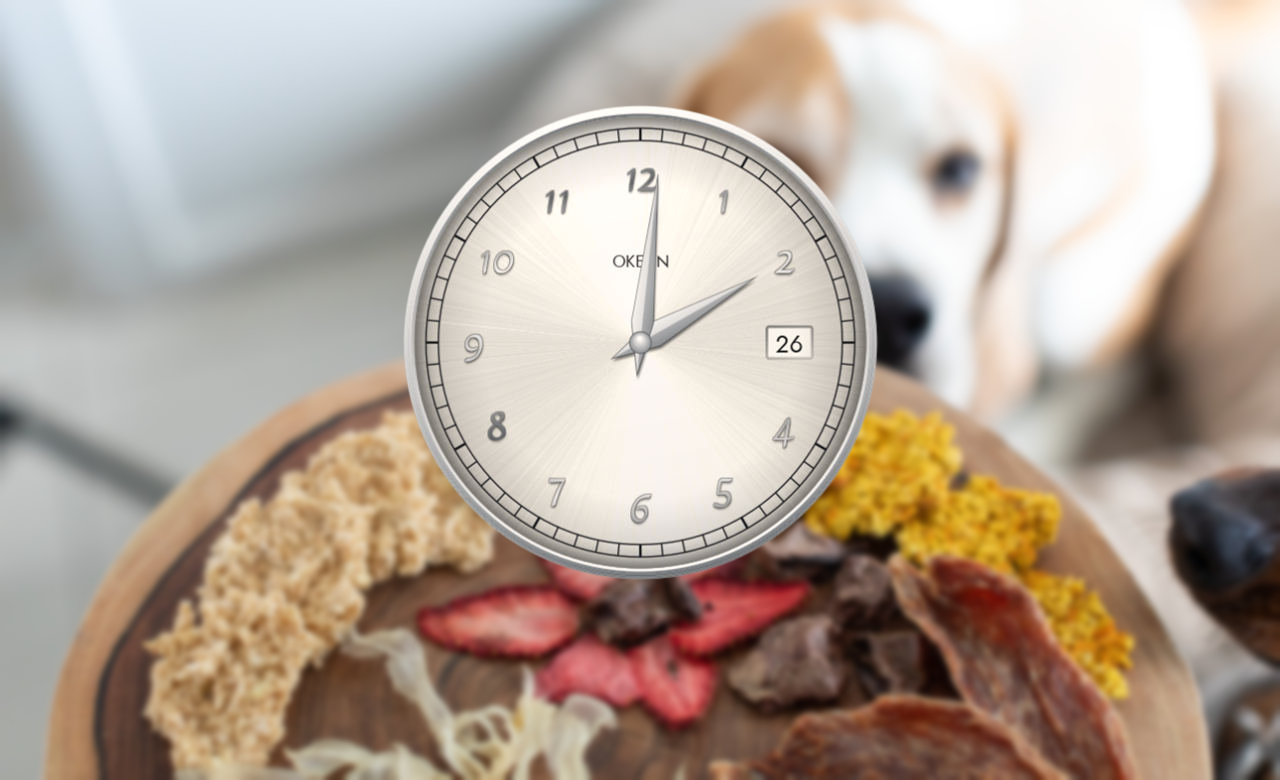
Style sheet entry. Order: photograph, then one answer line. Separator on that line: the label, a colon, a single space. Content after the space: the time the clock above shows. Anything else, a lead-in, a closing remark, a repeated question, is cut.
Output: 2:01
